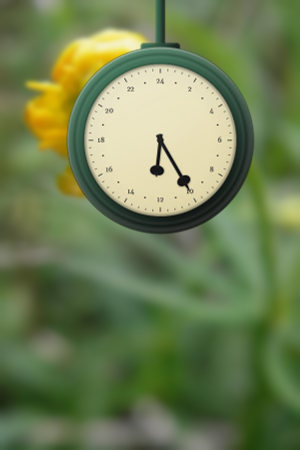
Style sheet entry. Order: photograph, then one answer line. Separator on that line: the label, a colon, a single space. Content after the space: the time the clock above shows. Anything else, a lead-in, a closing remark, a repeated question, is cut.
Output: 12:25
